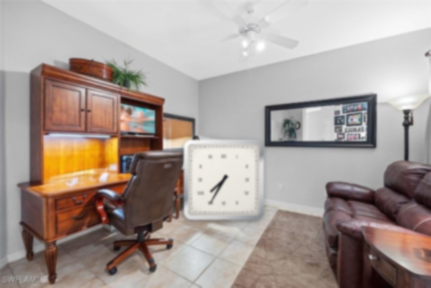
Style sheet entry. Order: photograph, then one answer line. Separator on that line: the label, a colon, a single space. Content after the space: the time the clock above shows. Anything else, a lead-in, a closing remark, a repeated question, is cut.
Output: 7:35
